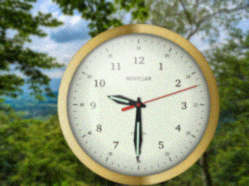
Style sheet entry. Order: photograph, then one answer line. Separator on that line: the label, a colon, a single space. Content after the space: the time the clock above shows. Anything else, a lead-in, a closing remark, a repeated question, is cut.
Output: 9:30:12
